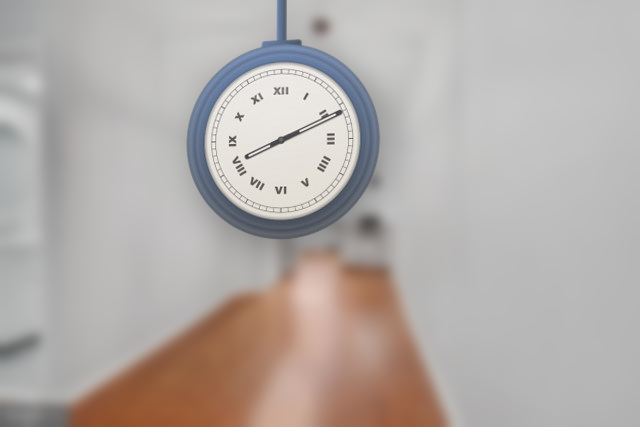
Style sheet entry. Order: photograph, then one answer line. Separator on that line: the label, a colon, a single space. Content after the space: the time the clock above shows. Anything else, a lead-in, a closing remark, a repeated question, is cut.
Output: 8:11
